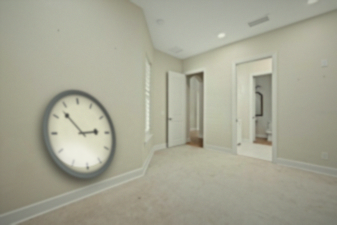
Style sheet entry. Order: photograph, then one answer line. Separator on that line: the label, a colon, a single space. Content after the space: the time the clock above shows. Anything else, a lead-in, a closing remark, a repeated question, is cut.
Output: 2:53
